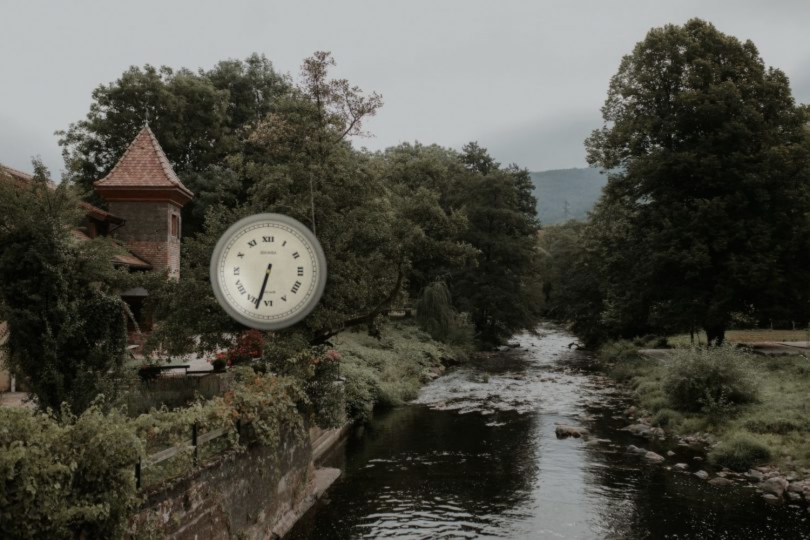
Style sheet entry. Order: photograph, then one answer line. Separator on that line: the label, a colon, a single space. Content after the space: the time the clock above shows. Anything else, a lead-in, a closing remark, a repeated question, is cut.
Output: 6:33
